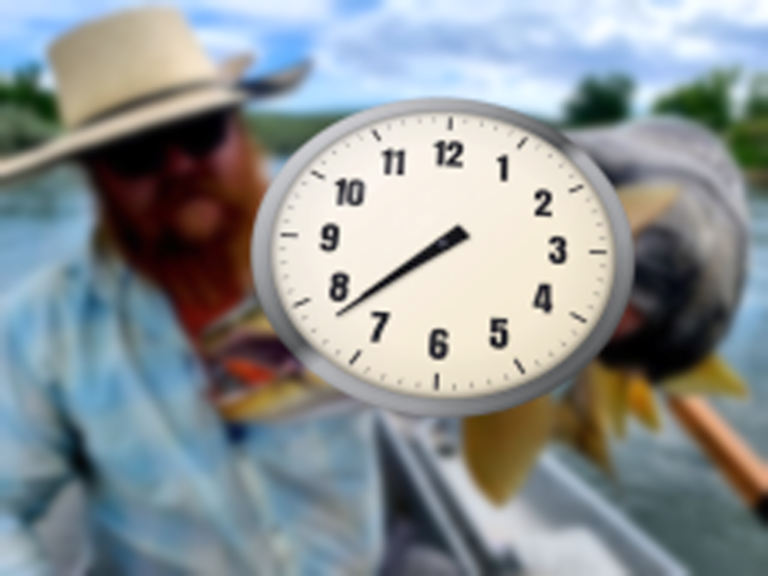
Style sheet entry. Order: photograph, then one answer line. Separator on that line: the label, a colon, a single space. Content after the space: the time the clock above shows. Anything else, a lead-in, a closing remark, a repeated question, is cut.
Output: 7:38
